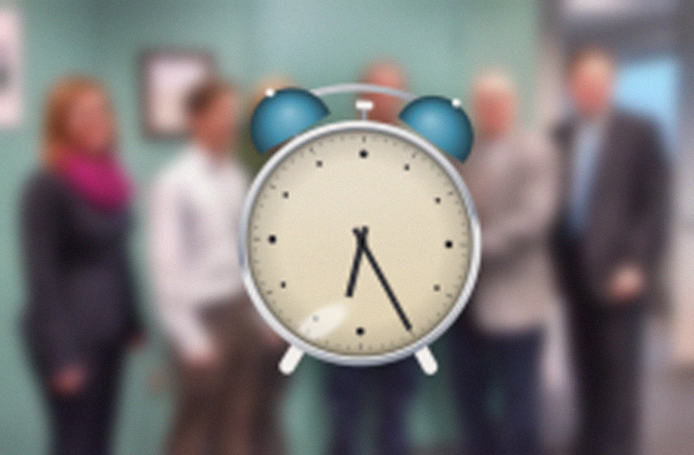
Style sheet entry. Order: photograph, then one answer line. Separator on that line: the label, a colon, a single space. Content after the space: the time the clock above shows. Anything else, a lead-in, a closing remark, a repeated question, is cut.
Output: 6:25
